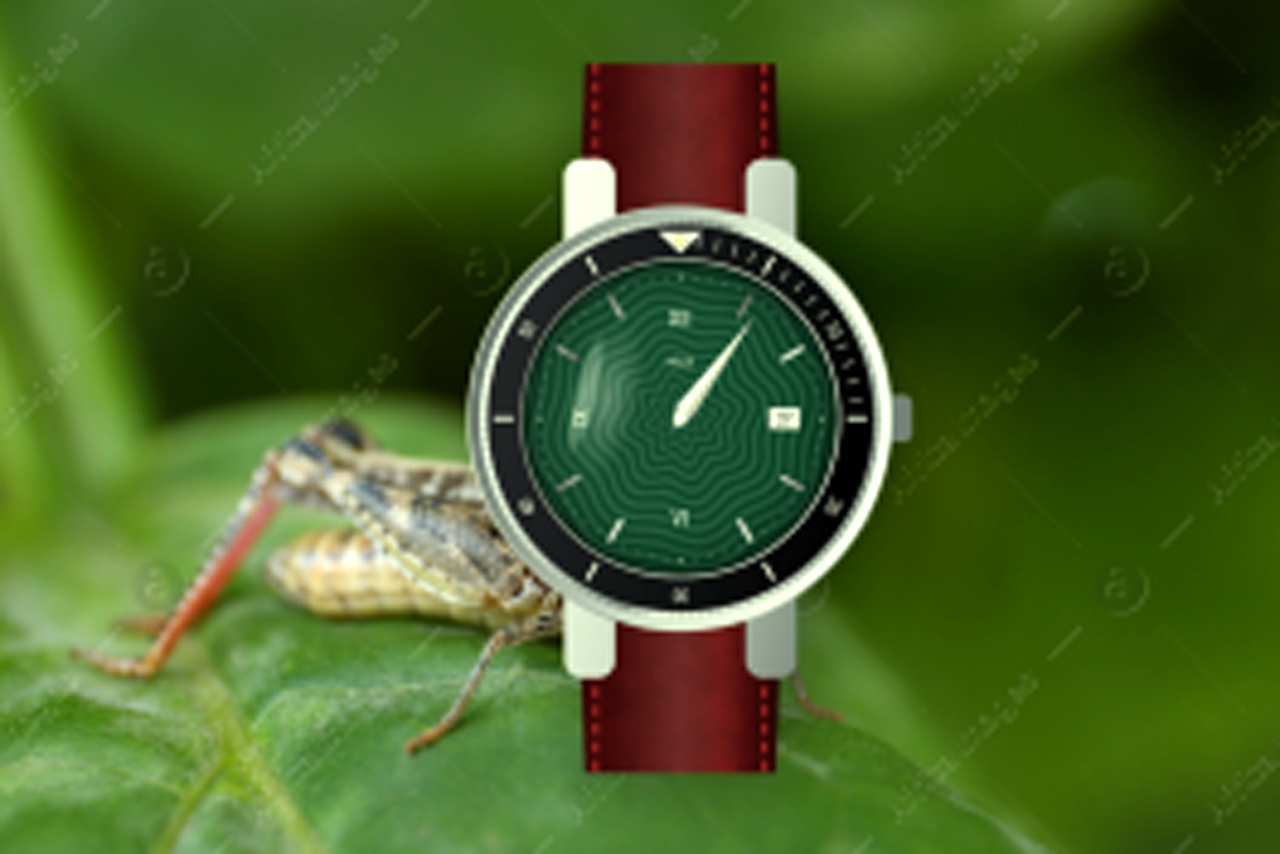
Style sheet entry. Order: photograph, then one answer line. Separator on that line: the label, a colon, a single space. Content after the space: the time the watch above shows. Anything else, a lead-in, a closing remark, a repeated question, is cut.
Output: 1:06
